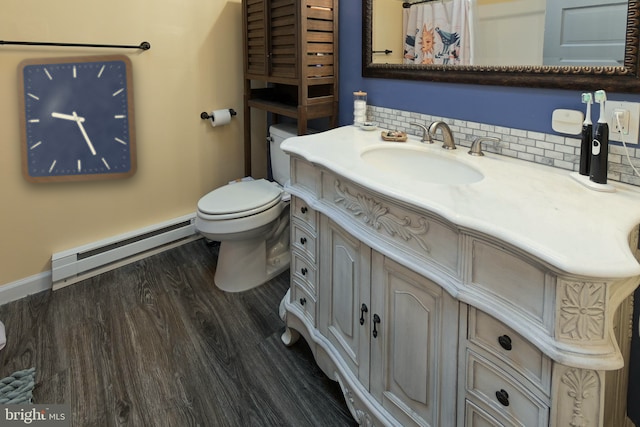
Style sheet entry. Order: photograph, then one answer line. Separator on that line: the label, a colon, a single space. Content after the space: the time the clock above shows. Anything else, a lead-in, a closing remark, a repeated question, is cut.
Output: 9:26
